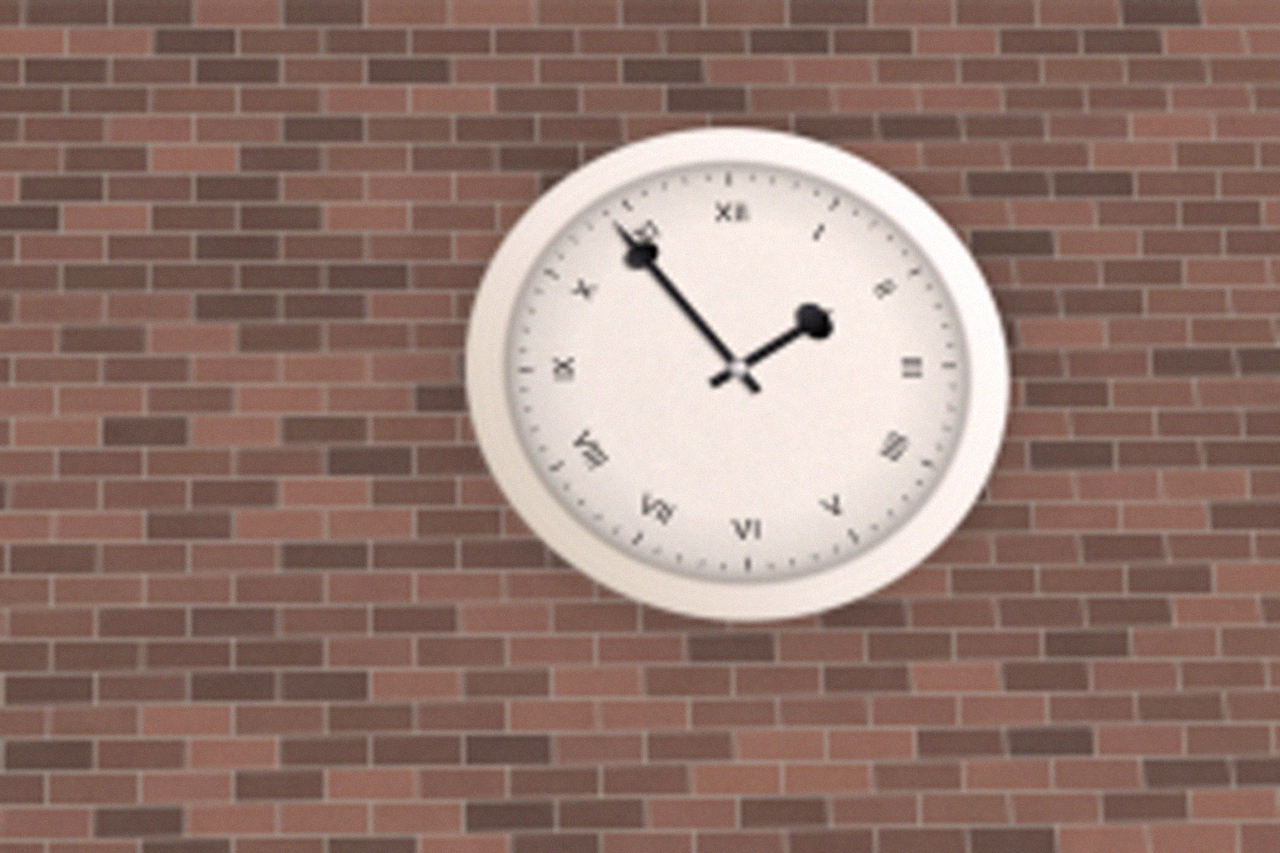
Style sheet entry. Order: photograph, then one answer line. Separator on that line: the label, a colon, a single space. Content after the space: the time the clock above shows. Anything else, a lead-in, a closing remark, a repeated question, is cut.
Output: 1:54
